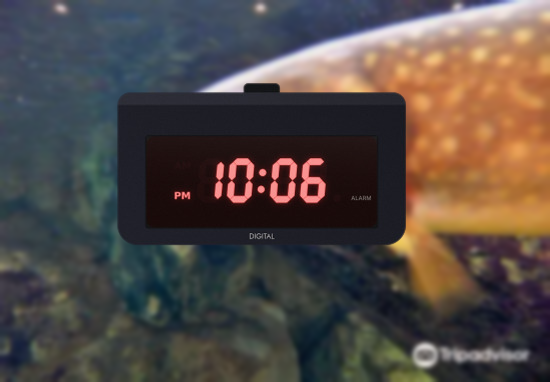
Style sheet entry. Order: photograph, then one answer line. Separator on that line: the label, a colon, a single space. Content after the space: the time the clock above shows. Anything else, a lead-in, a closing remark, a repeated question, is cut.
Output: 10:06
